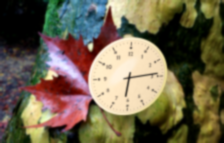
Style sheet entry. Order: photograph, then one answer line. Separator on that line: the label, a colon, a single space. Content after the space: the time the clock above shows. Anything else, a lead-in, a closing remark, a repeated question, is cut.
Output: 6:14
